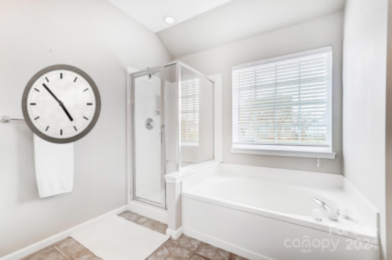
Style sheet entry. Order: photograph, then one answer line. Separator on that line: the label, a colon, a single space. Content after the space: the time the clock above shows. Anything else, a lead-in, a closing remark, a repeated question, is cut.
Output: 4:53
